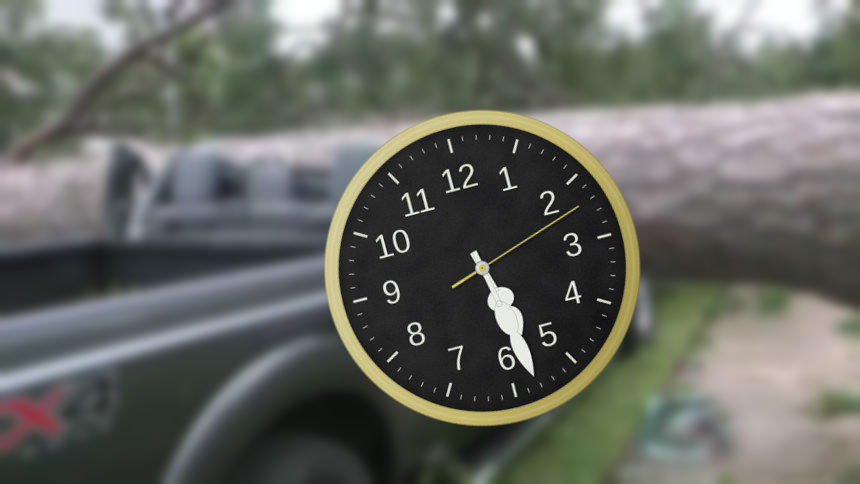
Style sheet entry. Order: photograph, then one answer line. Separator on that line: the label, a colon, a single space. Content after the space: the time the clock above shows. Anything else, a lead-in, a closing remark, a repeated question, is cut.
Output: 5:28:12
